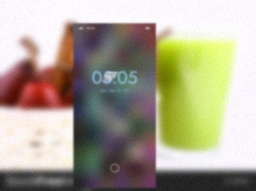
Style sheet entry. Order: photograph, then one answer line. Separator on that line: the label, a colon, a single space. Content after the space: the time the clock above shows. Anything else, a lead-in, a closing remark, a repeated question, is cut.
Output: 5:05
